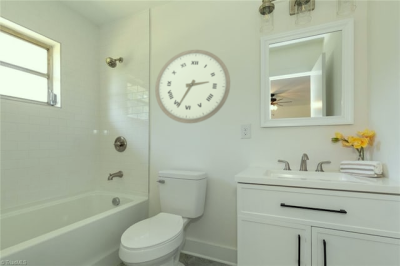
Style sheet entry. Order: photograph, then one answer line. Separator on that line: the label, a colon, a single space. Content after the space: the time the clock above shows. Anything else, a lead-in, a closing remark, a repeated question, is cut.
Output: 2:34
